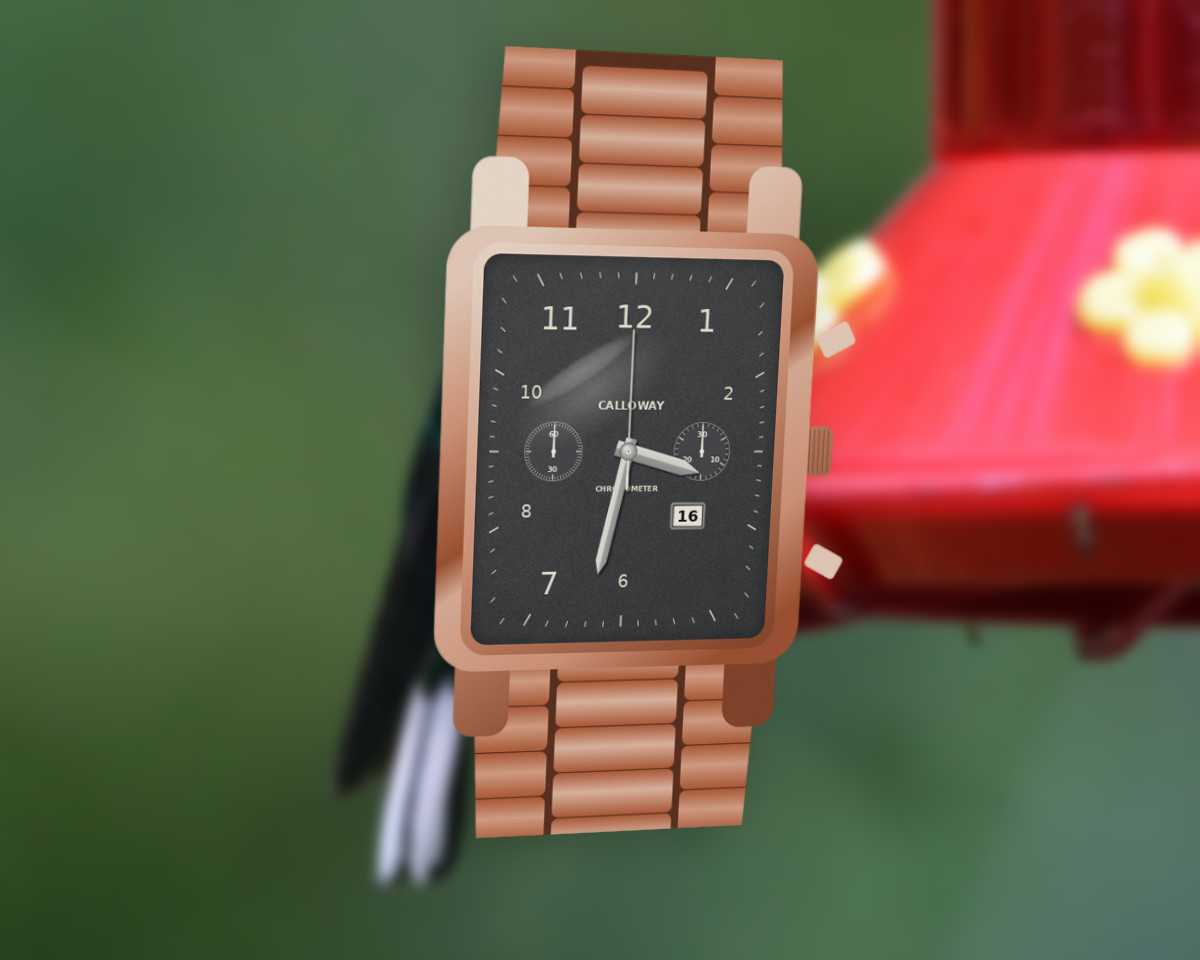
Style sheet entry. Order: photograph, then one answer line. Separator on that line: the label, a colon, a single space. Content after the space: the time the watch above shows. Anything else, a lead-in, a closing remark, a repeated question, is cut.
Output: 3:32
